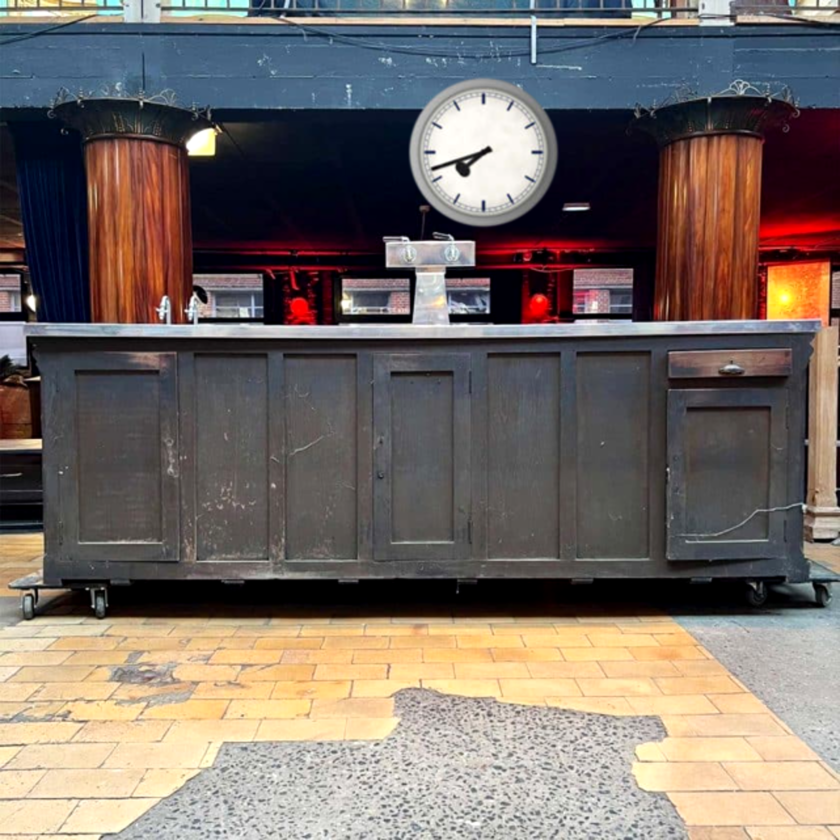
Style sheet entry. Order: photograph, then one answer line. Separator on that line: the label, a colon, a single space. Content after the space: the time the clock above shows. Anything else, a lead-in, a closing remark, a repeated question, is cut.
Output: 7:42
